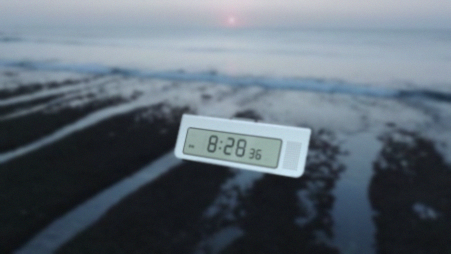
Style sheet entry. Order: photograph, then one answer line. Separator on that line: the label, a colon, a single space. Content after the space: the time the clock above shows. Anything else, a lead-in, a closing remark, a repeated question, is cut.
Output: 8:28:36
